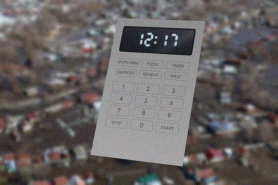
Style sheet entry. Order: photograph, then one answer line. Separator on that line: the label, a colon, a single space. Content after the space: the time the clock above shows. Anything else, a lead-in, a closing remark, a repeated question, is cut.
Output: 12:17
